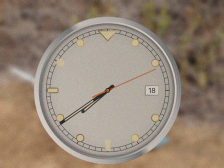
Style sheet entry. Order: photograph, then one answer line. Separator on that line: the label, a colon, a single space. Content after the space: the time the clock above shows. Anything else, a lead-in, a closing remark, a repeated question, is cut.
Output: 7:39:11
